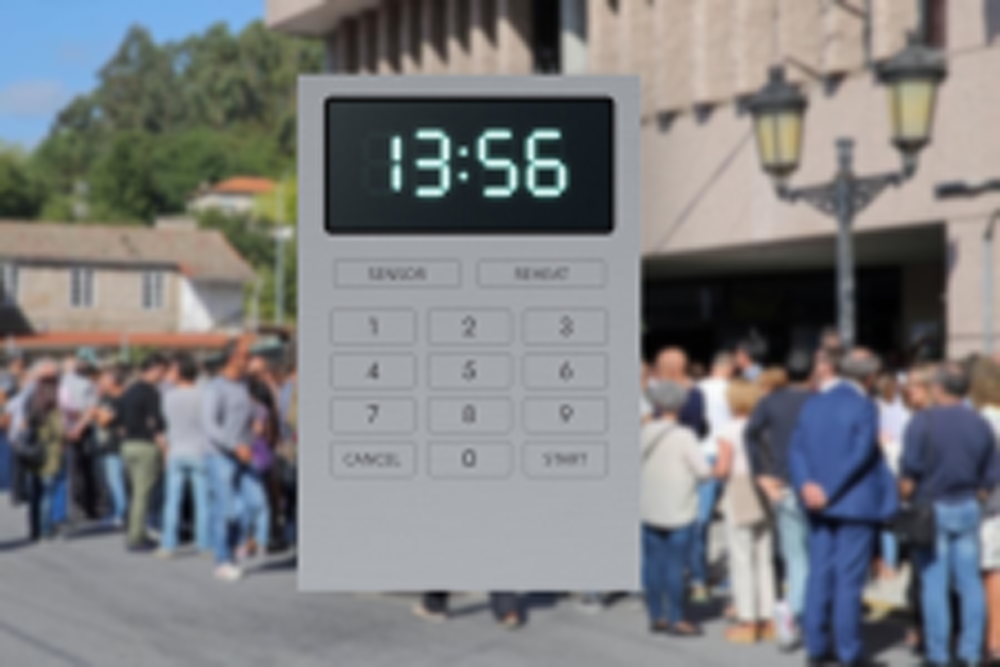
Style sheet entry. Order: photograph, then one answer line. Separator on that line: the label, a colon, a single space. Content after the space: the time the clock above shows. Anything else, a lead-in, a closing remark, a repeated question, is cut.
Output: 13:56
